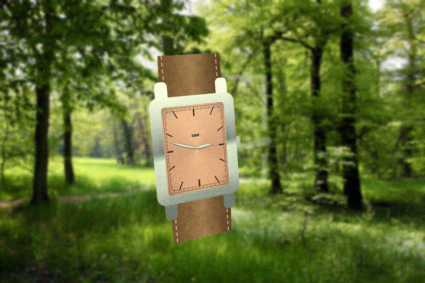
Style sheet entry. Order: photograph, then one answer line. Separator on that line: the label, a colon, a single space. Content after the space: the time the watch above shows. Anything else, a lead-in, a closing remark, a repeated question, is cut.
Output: 2:48
